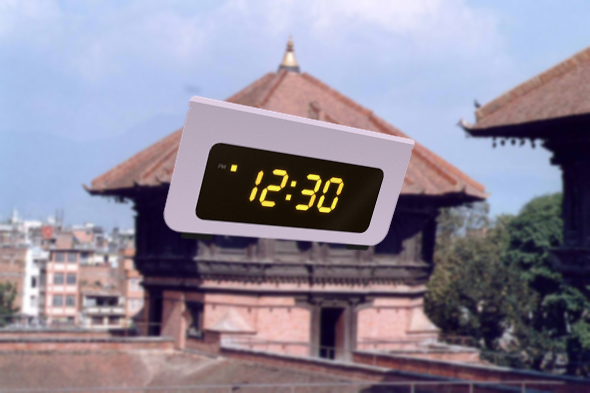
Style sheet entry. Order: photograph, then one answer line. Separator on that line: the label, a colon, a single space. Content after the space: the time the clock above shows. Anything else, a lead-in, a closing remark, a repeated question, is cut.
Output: 12:30
